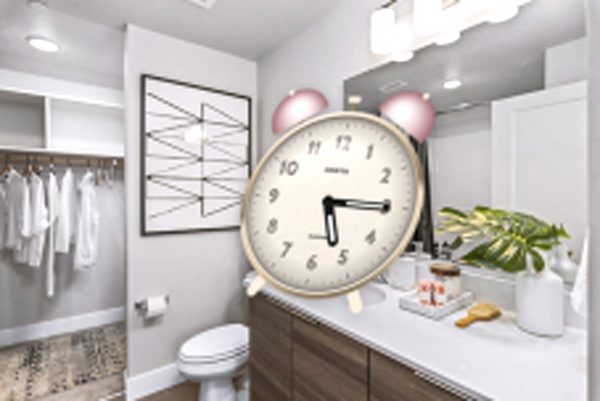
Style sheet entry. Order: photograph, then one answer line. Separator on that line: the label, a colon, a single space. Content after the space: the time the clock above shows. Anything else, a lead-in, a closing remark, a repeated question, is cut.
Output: 5:15
